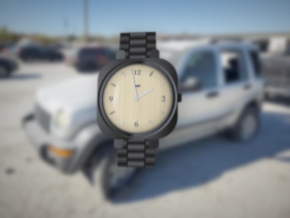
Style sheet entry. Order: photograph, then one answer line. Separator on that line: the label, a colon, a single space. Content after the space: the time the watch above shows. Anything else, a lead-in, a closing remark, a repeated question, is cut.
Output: 1:58
